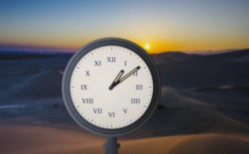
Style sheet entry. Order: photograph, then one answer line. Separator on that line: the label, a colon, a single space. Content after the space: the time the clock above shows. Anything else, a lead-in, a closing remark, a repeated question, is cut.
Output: 1:09
